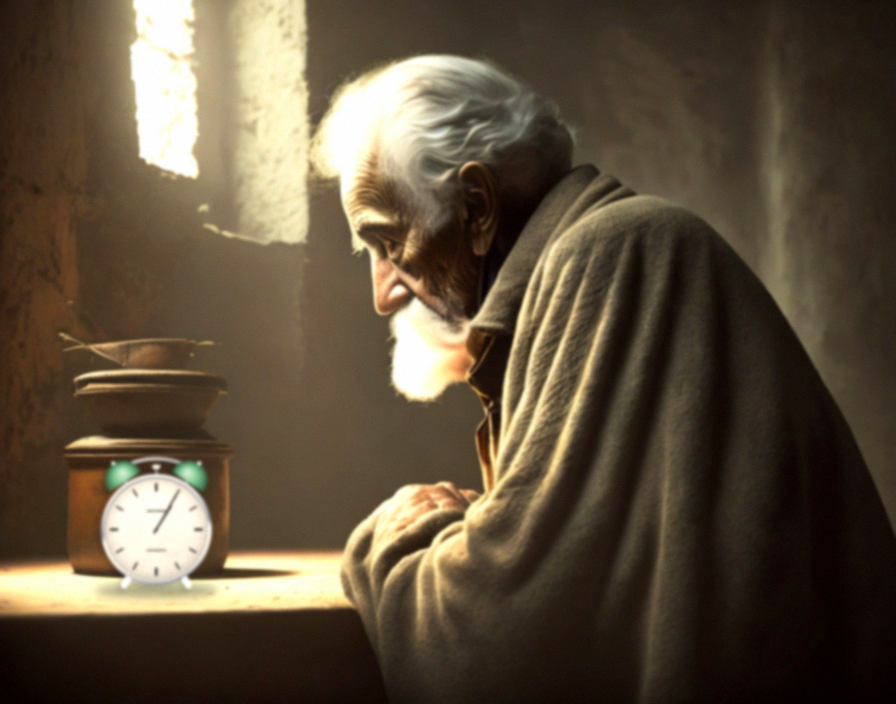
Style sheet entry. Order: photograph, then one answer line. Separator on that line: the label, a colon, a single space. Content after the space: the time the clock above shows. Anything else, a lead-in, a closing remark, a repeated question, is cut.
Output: 1:05
